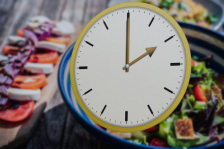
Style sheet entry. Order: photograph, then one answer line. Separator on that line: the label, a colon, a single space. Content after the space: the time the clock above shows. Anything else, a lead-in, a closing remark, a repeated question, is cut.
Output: 2:00
